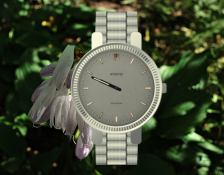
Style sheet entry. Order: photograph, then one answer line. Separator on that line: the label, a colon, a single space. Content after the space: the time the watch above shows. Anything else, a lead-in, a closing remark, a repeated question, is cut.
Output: 9:49
